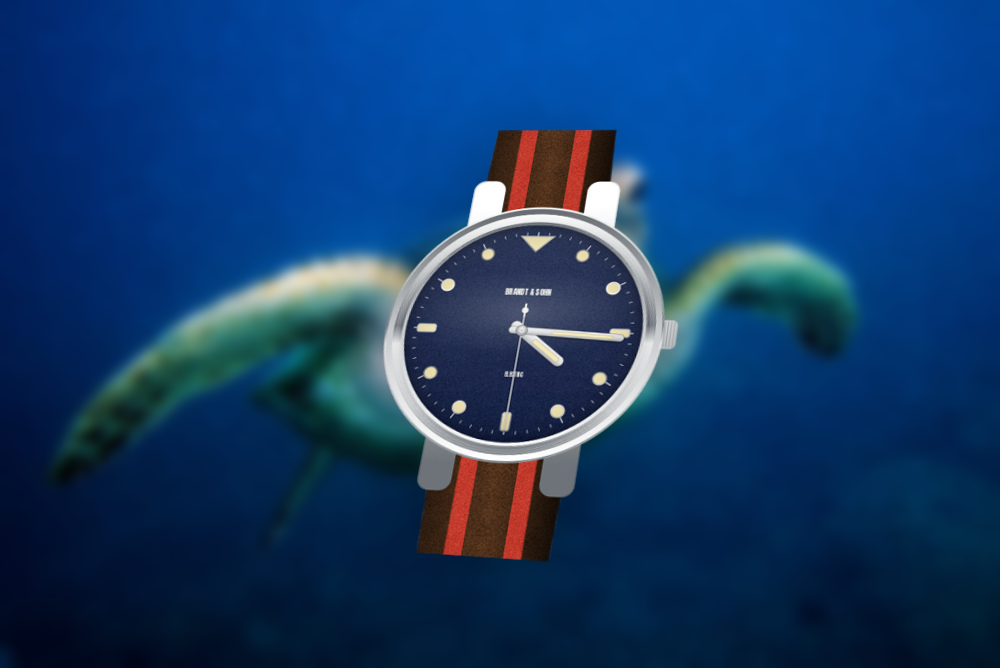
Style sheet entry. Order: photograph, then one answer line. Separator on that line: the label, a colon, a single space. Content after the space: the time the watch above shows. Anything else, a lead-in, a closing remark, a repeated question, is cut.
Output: 4:15:30
